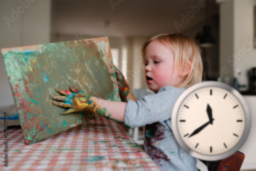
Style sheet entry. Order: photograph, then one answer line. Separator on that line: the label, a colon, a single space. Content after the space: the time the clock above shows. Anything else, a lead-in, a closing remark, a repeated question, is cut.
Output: 11:39
